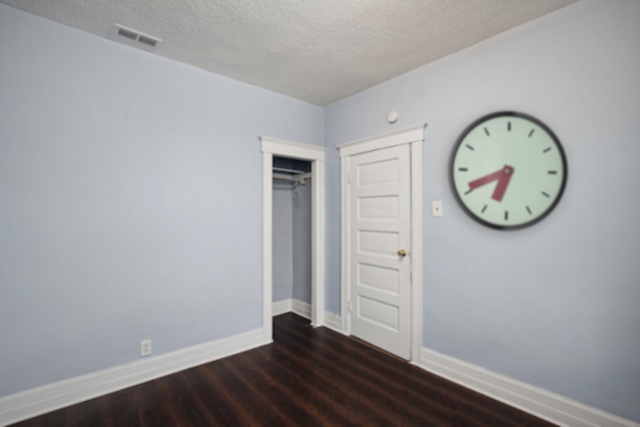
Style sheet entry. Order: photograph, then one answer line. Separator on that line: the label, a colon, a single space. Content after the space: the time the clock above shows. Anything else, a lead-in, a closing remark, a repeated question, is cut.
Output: 6:41
